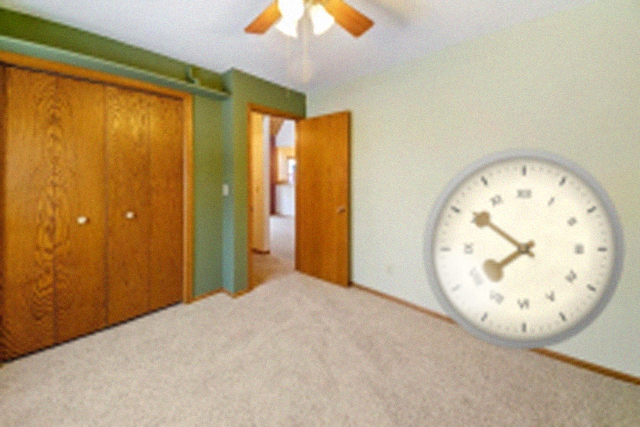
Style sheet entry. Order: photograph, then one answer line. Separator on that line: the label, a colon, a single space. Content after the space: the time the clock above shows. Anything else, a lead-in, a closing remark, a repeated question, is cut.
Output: 7:51
